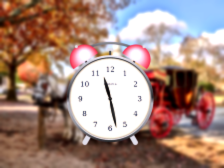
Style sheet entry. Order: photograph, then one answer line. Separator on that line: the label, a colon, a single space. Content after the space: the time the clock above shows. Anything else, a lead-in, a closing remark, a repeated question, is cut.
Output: 11:28
